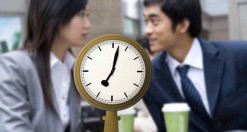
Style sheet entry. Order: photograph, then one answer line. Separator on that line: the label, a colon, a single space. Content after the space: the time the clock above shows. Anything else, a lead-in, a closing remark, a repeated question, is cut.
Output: 7:02
